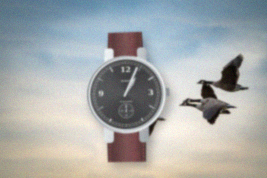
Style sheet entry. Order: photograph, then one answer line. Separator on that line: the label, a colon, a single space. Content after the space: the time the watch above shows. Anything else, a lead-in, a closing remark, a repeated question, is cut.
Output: 1:04
